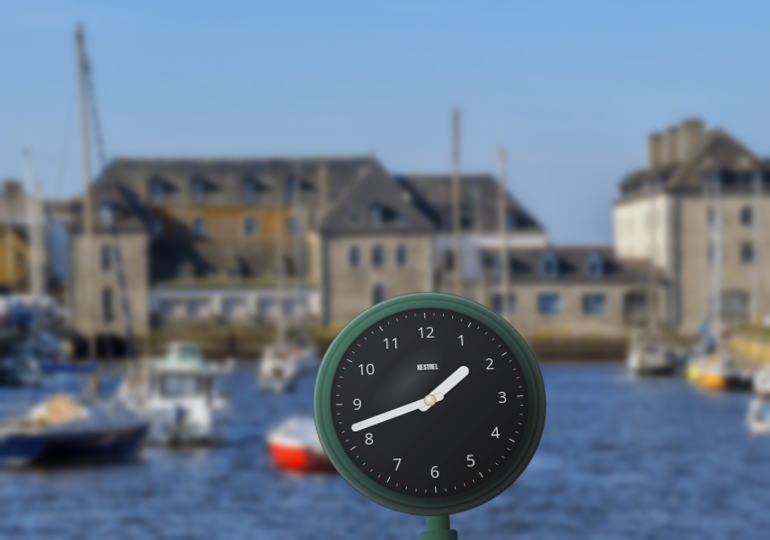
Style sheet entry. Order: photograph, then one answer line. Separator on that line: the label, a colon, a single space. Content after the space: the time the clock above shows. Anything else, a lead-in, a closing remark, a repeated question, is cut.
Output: 1:42
